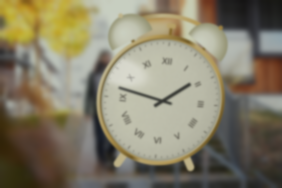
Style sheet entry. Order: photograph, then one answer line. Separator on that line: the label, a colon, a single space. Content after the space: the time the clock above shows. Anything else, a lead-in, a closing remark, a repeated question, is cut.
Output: 1:47
